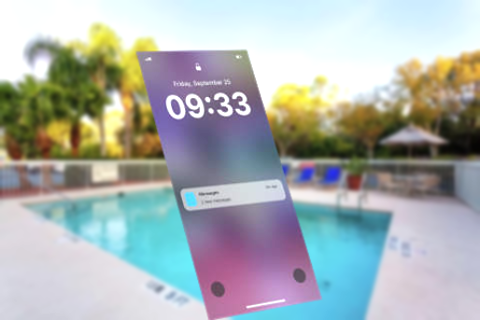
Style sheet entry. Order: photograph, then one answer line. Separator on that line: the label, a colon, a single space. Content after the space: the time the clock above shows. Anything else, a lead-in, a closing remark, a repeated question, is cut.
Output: 9:33
